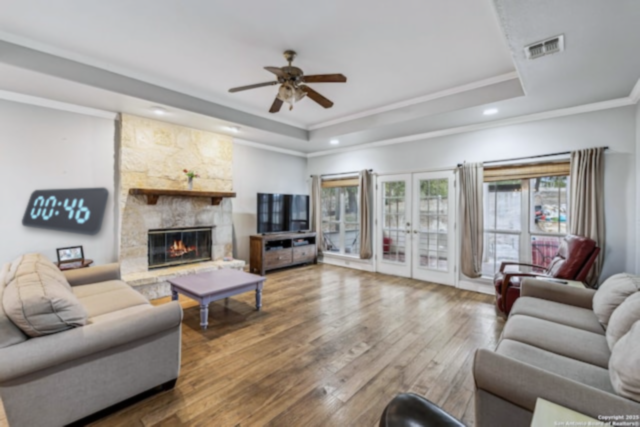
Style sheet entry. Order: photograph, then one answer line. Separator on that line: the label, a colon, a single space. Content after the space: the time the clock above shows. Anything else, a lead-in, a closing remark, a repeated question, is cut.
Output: 0:46
